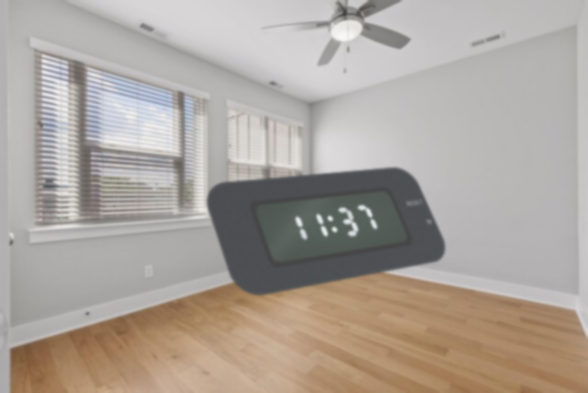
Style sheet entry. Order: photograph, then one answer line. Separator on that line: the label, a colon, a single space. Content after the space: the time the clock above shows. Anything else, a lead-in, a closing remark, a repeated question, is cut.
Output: 11:37
